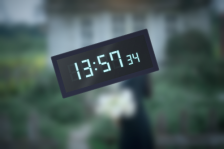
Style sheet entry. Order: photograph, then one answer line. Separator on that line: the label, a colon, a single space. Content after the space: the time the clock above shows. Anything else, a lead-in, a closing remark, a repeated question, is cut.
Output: 13:57:34
